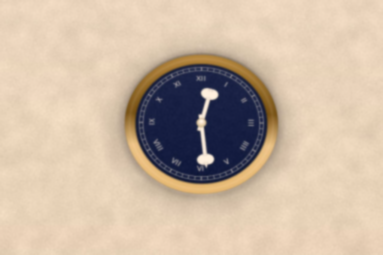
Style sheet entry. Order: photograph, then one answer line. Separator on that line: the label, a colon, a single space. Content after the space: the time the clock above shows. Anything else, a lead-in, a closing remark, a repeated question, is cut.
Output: 12:29
